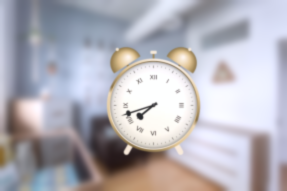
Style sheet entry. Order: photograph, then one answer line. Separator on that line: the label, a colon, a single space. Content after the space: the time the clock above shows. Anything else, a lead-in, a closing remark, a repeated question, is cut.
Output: 7:42
